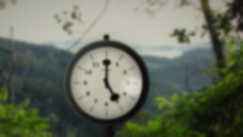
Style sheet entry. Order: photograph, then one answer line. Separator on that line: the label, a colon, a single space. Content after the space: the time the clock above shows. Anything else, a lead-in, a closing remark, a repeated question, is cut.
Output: 5:00
